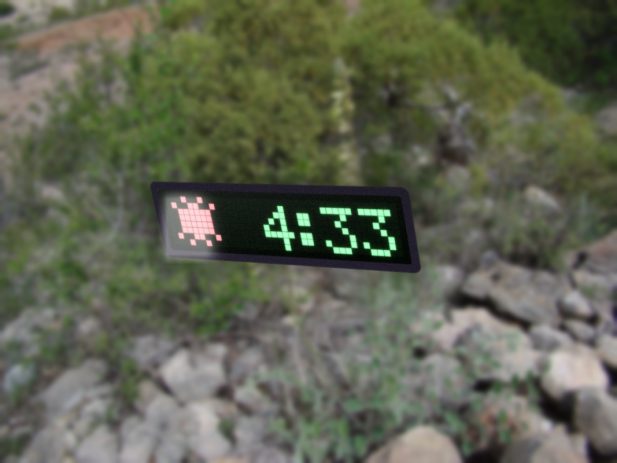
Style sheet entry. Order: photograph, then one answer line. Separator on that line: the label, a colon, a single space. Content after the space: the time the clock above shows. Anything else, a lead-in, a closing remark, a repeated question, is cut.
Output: 4:33
